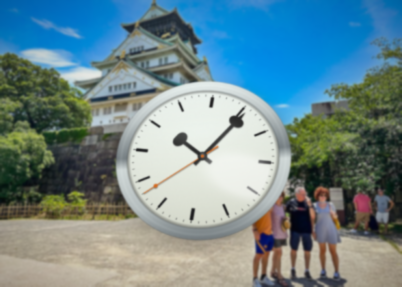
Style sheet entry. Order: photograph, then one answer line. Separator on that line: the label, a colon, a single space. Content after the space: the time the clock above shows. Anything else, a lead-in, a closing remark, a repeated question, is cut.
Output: 10:05:38
